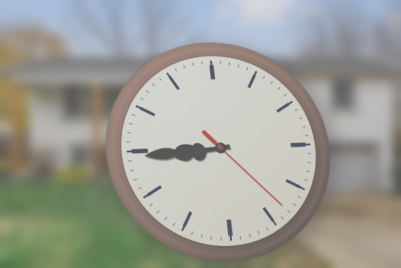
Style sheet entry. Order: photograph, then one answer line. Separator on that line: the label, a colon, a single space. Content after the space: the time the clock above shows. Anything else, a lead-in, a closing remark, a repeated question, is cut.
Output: 8:44:23
